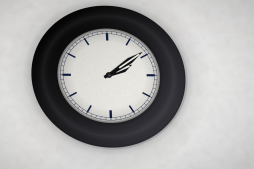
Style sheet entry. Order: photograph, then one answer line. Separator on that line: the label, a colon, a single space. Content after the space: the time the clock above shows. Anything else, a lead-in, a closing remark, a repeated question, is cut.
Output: 2:09
